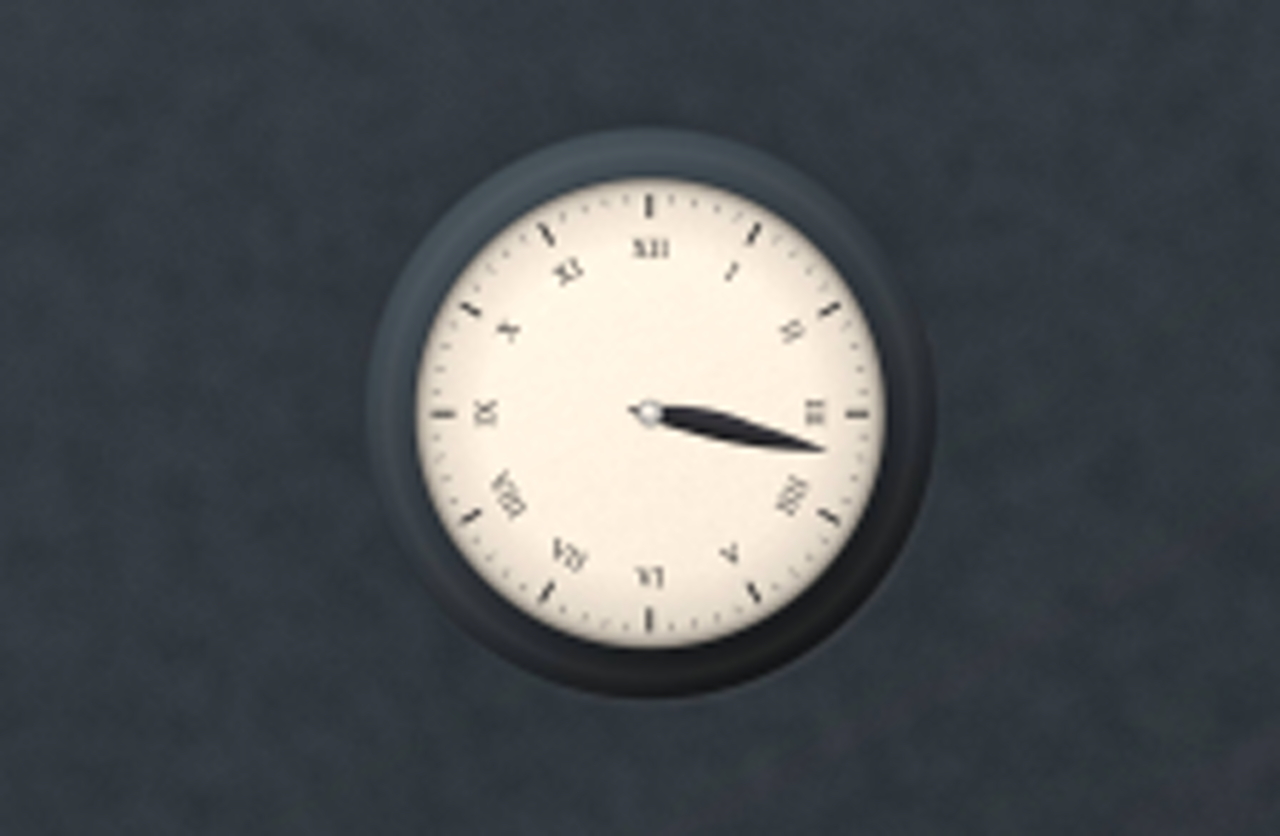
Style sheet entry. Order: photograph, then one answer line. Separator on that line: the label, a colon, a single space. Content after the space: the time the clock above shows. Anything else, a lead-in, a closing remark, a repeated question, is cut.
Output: 3:17
